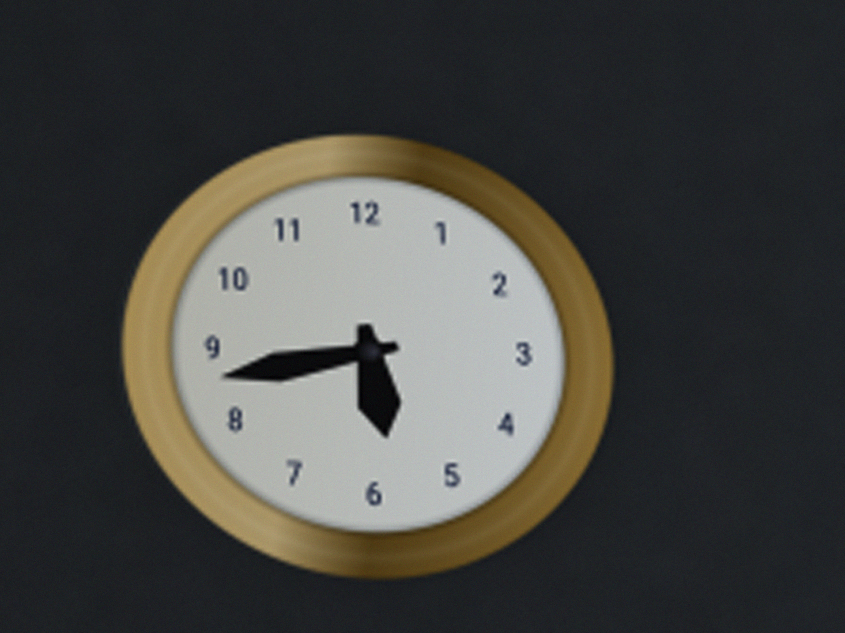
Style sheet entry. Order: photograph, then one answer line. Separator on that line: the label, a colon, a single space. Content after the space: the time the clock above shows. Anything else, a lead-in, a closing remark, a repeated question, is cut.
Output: 5:43
